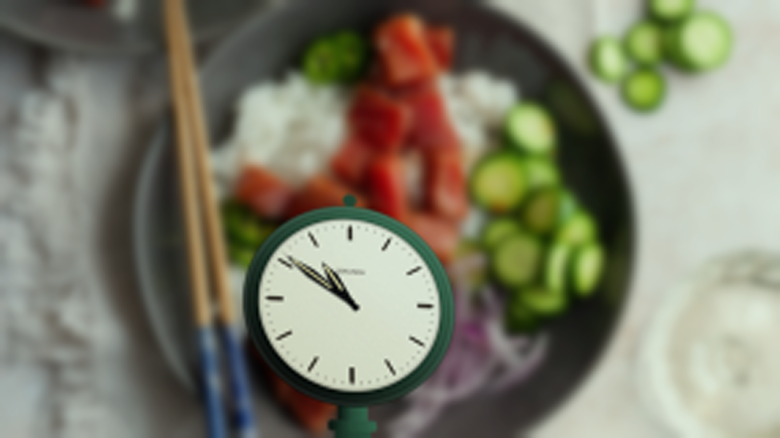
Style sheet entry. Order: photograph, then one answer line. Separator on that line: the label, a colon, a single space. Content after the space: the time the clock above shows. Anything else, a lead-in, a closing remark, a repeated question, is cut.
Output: 10:51
